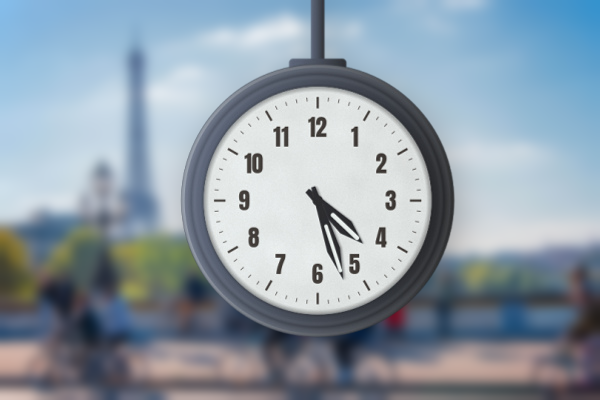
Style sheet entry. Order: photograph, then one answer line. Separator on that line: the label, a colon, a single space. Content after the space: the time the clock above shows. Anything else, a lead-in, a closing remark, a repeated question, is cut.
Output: 4:27
